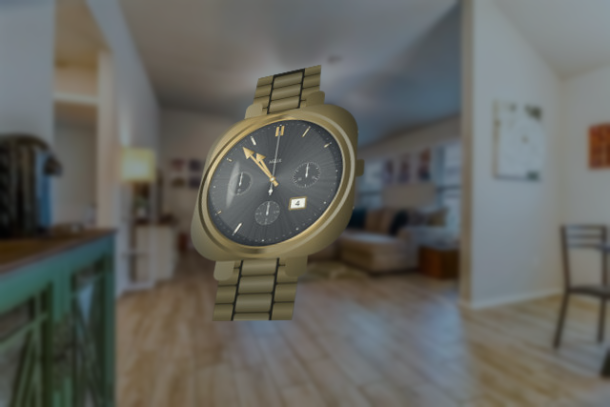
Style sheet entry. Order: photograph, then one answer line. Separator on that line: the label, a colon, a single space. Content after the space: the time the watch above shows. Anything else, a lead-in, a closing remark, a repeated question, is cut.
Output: 10:53
